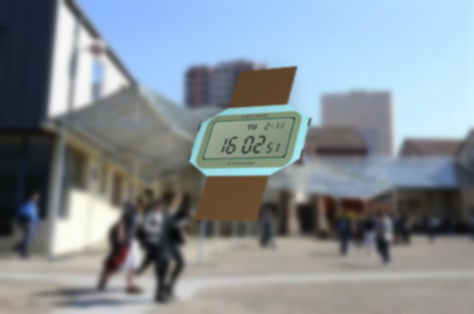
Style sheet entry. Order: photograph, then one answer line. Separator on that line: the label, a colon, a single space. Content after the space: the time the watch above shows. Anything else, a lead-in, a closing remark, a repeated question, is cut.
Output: 16:02
